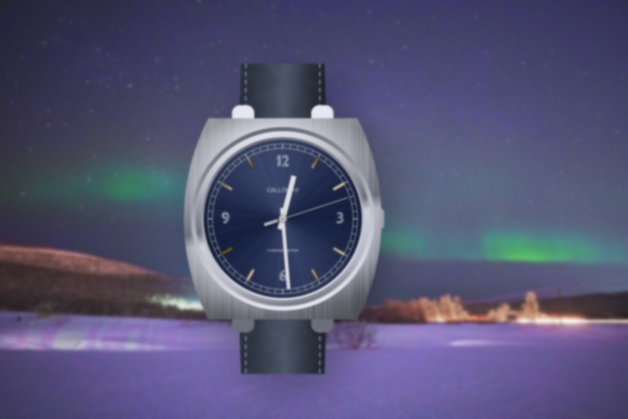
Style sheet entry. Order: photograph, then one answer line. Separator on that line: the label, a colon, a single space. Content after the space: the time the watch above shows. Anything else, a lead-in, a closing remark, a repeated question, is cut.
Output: 12:29:12
